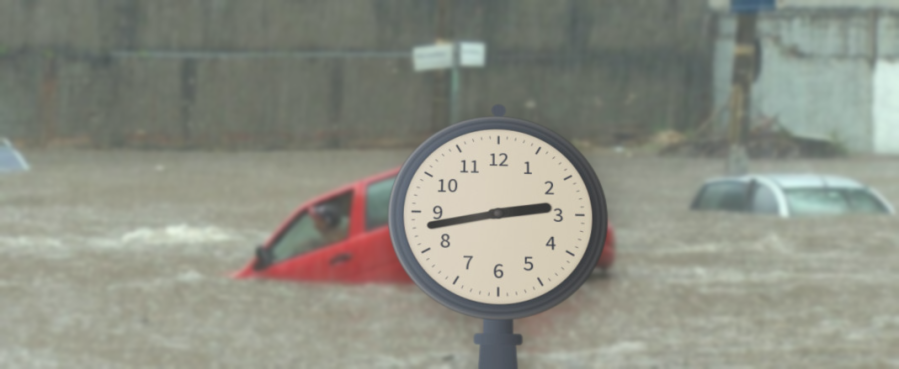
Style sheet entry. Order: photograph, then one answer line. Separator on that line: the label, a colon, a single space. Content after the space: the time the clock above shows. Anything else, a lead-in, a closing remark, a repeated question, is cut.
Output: 2:43
